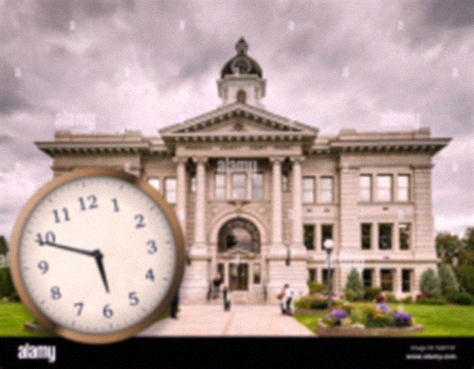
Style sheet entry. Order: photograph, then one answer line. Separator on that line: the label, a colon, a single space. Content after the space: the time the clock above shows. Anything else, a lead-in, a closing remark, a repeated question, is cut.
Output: 5:49
